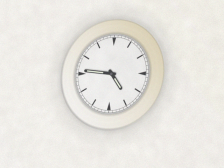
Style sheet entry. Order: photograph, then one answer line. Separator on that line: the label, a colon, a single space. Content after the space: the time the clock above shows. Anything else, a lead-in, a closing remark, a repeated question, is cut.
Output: 4:46
